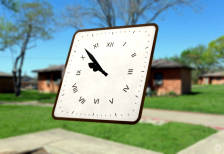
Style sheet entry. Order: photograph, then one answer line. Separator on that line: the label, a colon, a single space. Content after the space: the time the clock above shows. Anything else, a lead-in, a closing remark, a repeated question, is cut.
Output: 9:52
